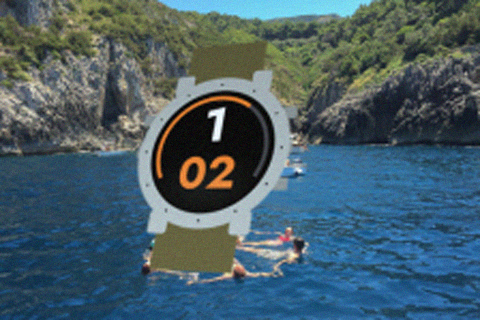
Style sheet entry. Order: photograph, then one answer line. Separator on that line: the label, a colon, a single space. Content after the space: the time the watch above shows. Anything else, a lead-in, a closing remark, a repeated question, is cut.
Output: 1:02
